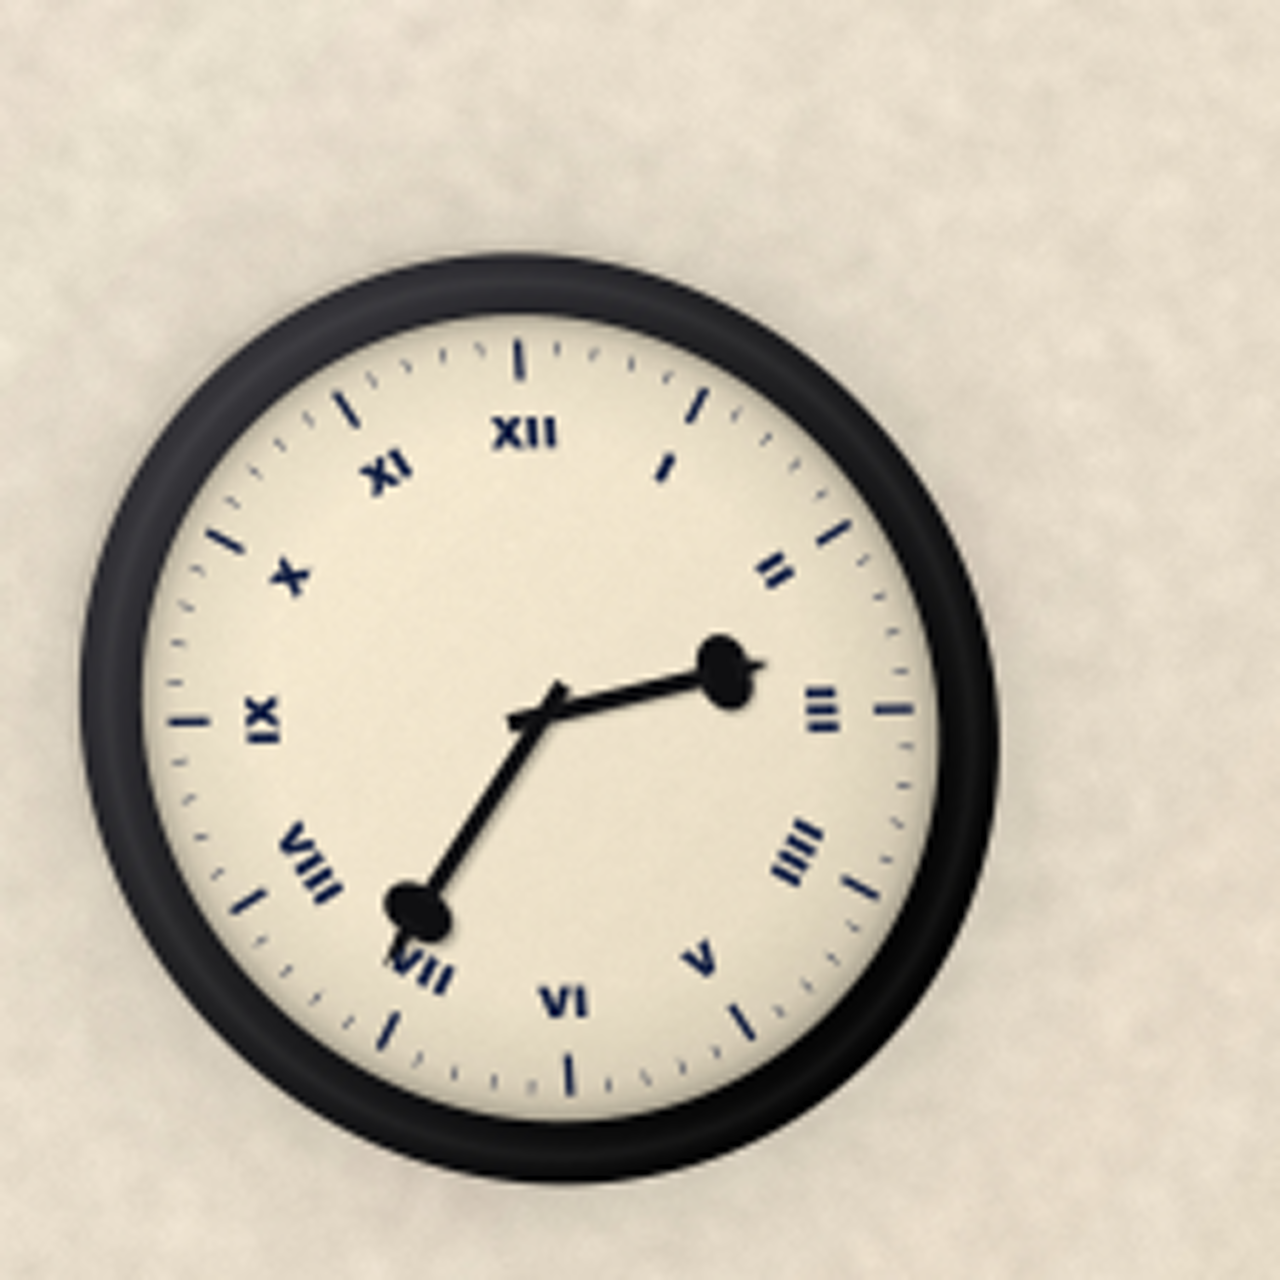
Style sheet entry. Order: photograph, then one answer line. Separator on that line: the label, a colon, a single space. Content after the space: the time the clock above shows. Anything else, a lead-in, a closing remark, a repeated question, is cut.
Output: 2:36
